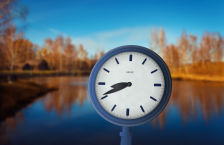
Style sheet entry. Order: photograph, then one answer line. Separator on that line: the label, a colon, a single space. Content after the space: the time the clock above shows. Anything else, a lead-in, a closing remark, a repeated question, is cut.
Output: 8:41
